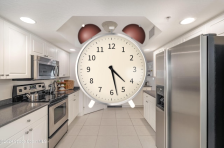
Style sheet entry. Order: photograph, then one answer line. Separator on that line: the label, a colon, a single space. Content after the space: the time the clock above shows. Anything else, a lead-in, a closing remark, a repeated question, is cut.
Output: 4:28
